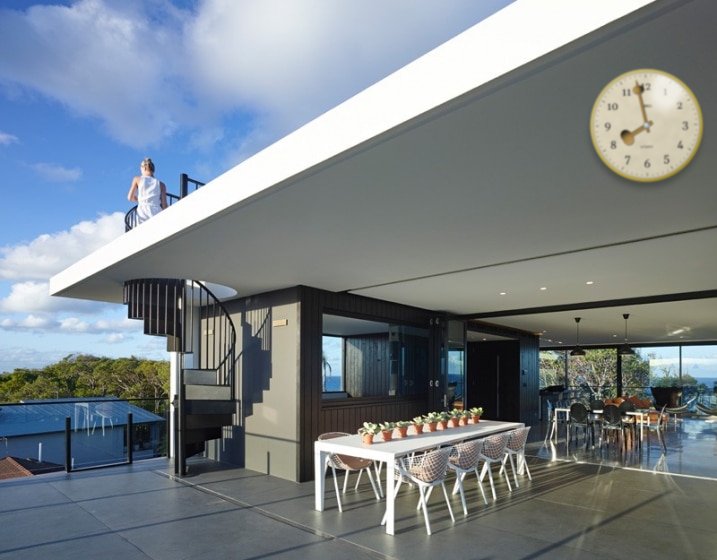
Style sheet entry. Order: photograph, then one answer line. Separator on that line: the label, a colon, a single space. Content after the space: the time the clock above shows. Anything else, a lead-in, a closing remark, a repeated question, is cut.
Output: 7:58
